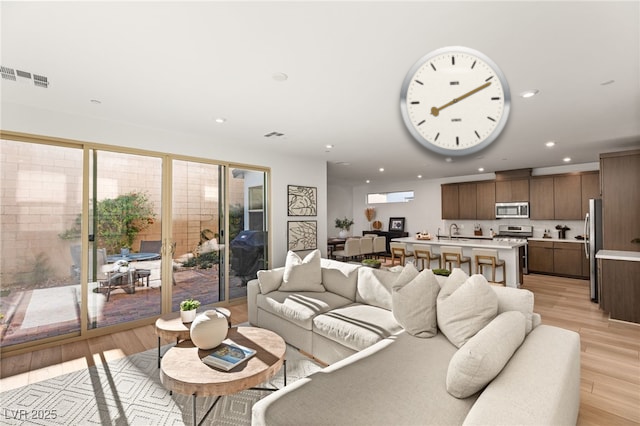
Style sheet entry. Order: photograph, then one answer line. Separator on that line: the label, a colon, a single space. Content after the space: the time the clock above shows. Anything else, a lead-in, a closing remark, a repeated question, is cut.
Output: 8:11
